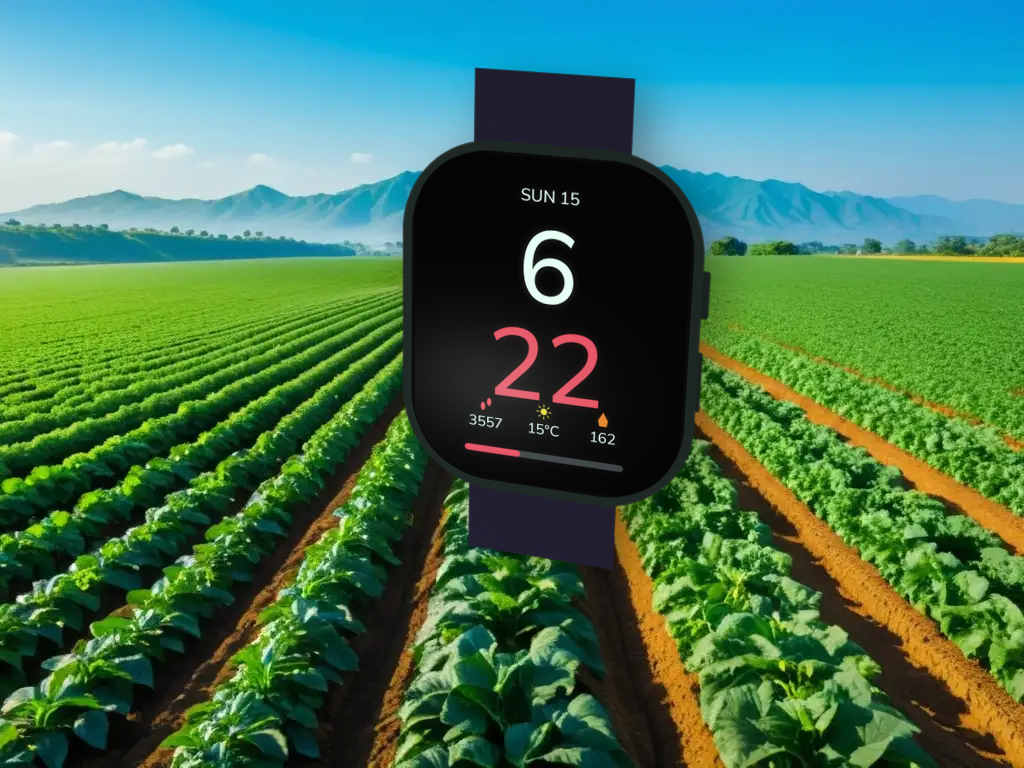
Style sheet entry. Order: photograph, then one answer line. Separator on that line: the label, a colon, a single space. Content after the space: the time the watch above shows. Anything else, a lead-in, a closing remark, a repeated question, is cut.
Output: 6:22
